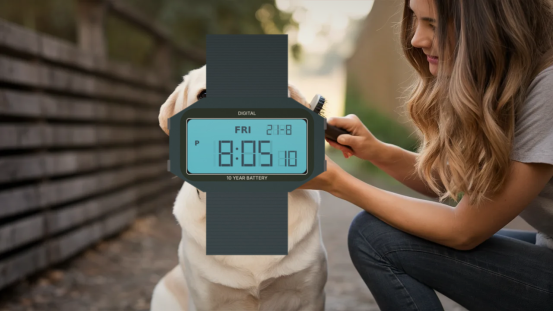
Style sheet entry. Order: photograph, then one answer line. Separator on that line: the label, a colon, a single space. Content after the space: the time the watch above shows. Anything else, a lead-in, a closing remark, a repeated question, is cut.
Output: 8:05:10
